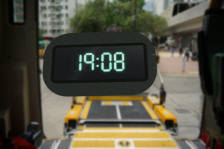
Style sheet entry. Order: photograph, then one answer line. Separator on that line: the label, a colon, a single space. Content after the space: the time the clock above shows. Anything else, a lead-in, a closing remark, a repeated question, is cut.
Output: 19:08
